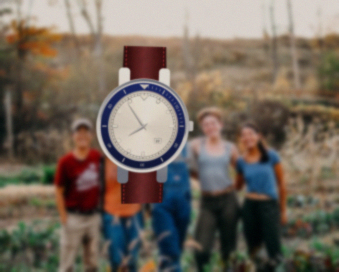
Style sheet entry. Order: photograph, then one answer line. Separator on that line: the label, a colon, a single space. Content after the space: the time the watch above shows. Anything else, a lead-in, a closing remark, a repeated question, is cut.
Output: 7:54
